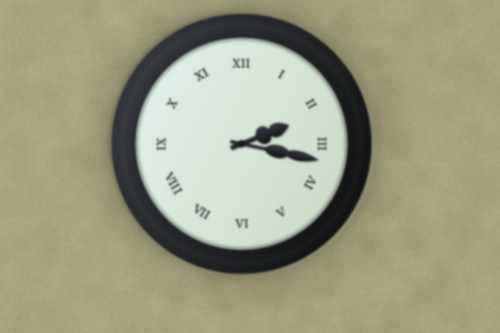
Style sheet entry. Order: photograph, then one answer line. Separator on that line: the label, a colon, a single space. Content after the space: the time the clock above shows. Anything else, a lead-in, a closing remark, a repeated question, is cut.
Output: 2:17
